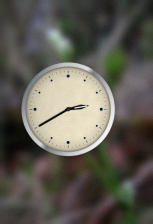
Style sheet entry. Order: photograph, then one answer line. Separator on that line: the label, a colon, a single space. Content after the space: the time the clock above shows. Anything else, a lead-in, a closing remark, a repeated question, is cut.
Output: 2:40
